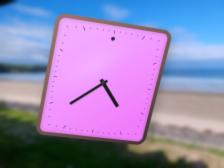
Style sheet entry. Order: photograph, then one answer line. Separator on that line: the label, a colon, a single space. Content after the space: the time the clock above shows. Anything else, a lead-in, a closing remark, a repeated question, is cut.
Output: 4:38
